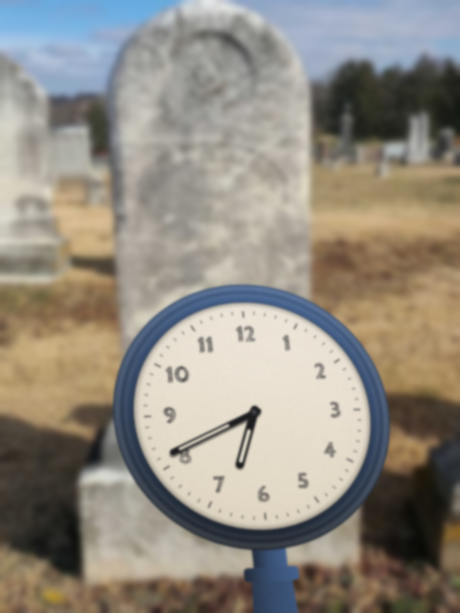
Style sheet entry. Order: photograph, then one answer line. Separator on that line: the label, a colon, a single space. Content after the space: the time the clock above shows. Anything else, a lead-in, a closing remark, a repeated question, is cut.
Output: 6:41
